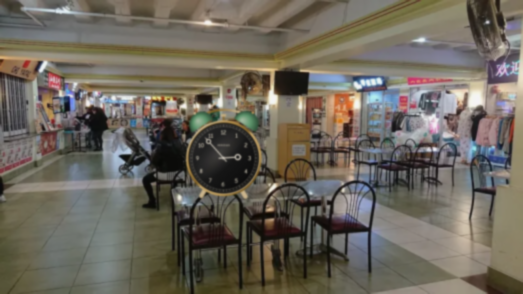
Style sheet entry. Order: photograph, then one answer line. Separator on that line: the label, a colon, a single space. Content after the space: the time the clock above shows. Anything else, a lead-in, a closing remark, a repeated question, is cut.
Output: 2:53
